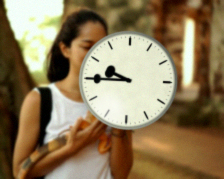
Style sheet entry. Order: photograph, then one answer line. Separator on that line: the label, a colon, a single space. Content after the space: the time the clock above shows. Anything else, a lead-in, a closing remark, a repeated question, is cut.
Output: 9:45
